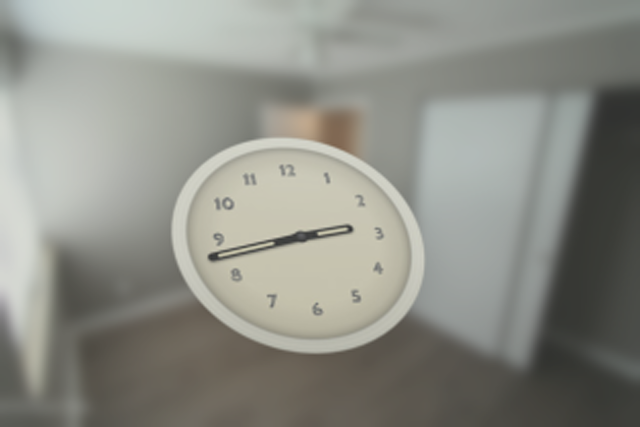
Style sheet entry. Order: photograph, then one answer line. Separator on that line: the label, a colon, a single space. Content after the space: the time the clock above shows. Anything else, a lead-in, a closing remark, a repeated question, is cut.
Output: 2:43
